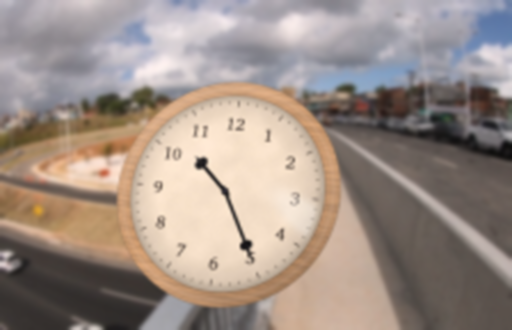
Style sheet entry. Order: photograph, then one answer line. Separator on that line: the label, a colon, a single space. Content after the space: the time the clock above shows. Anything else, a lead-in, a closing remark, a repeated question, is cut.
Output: 10:25
